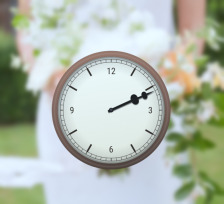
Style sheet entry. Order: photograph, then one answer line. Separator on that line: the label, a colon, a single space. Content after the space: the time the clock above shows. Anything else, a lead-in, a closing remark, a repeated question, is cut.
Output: 2:11
